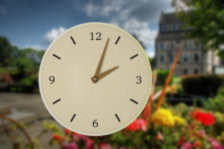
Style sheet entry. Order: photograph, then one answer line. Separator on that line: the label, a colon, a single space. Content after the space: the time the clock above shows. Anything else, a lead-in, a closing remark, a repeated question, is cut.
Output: 2:03
